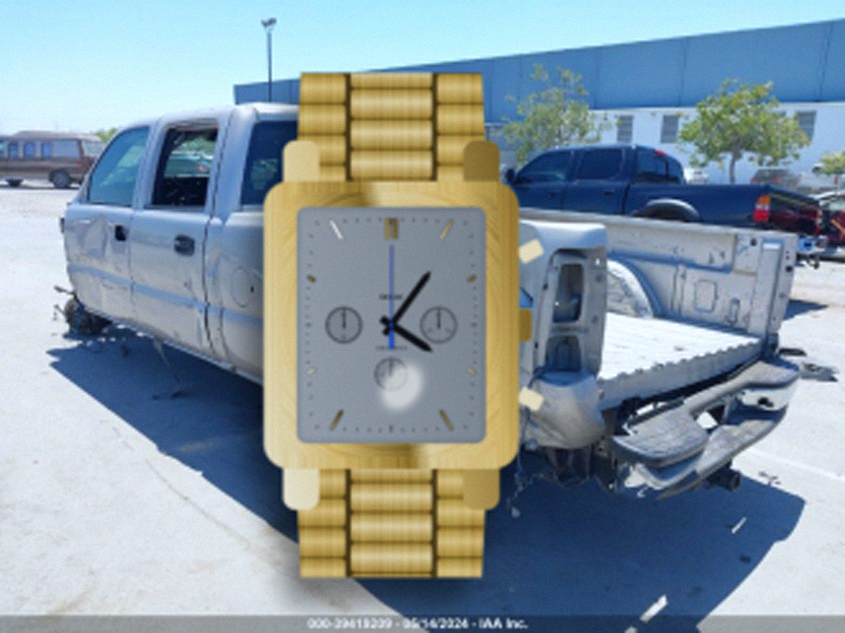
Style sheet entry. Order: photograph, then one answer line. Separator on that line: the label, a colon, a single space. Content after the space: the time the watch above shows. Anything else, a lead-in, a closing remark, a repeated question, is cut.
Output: 4:06
